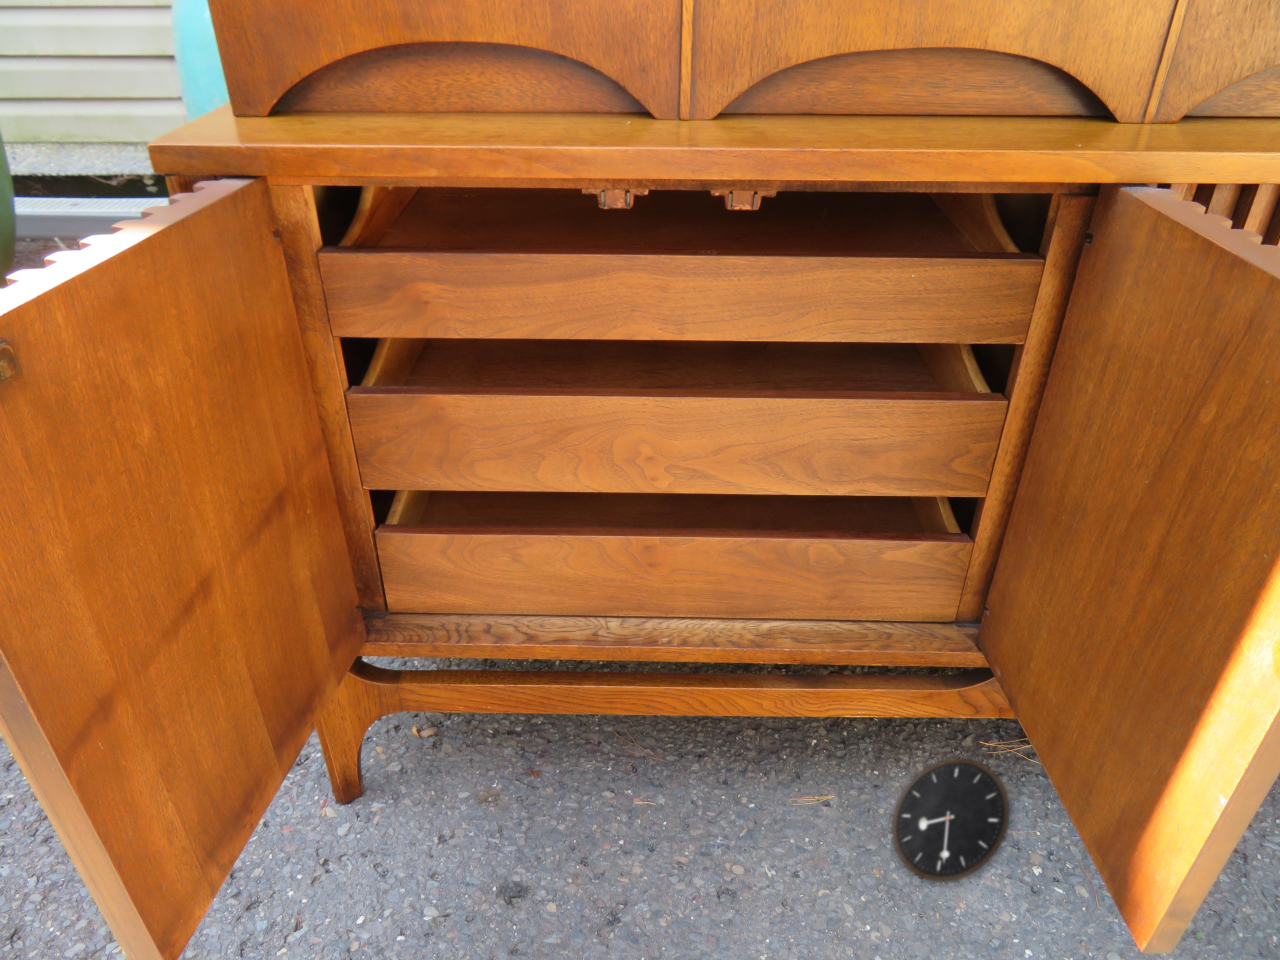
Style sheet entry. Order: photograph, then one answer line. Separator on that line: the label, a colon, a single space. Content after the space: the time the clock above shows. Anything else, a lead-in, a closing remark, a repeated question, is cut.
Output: 8:29
